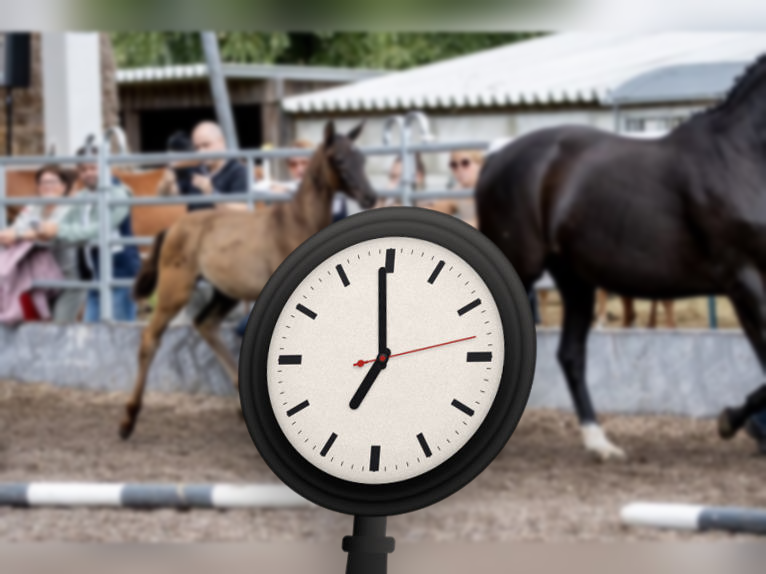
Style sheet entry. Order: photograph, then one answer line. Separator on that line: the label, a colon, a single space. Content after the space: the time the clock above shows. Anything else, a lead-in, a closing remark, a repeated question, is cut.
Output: 6:59:13
